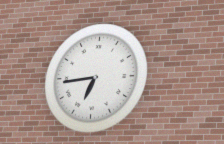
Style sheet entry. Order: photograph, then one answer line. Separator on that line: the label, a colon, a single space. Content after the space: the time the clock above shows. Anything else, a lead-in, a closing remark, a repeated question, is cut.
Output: 6:44
